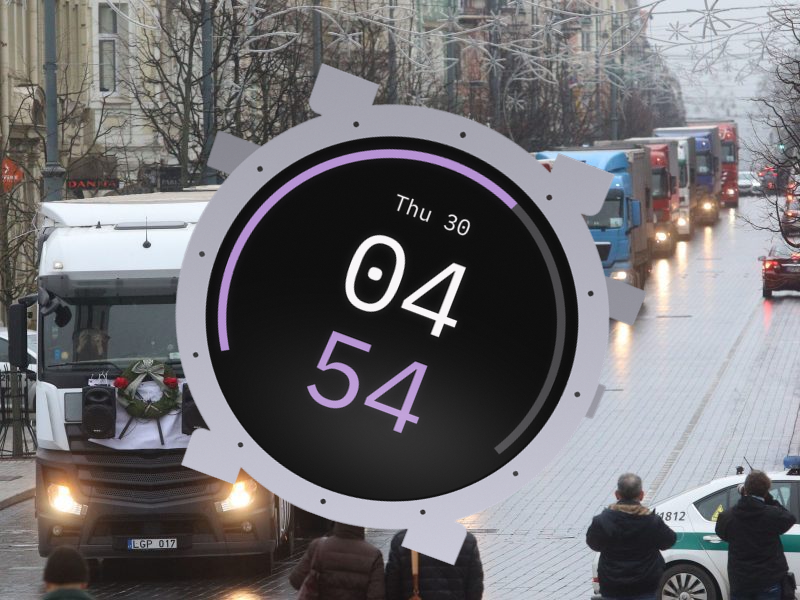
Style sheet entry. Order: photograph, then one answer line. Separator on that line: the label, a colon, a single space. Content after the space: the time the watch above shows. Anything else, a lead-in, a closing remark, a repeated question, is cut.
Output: 4:54
